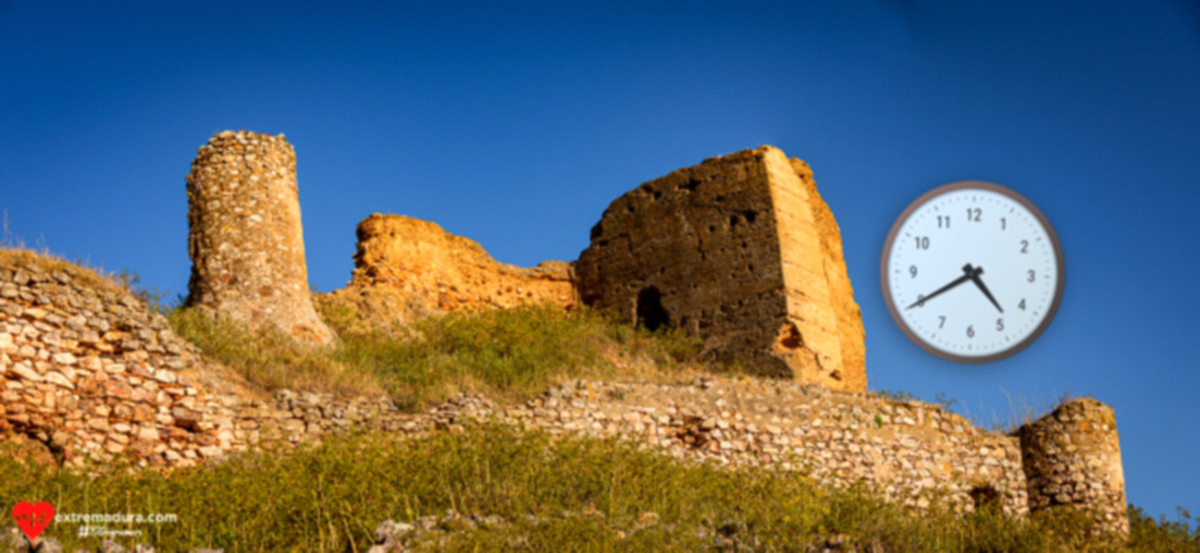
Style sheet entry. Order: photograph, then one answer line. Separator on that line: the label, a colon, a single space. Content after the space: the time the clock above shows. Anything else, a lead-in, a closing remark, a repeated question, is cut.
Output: 4:40
